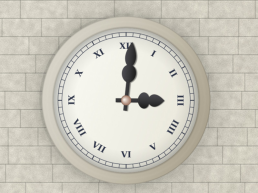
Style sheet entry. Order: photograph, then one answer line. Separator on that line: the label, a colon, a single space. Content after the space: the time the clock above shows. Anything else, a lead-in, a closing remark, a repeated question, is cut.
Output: 3:01
